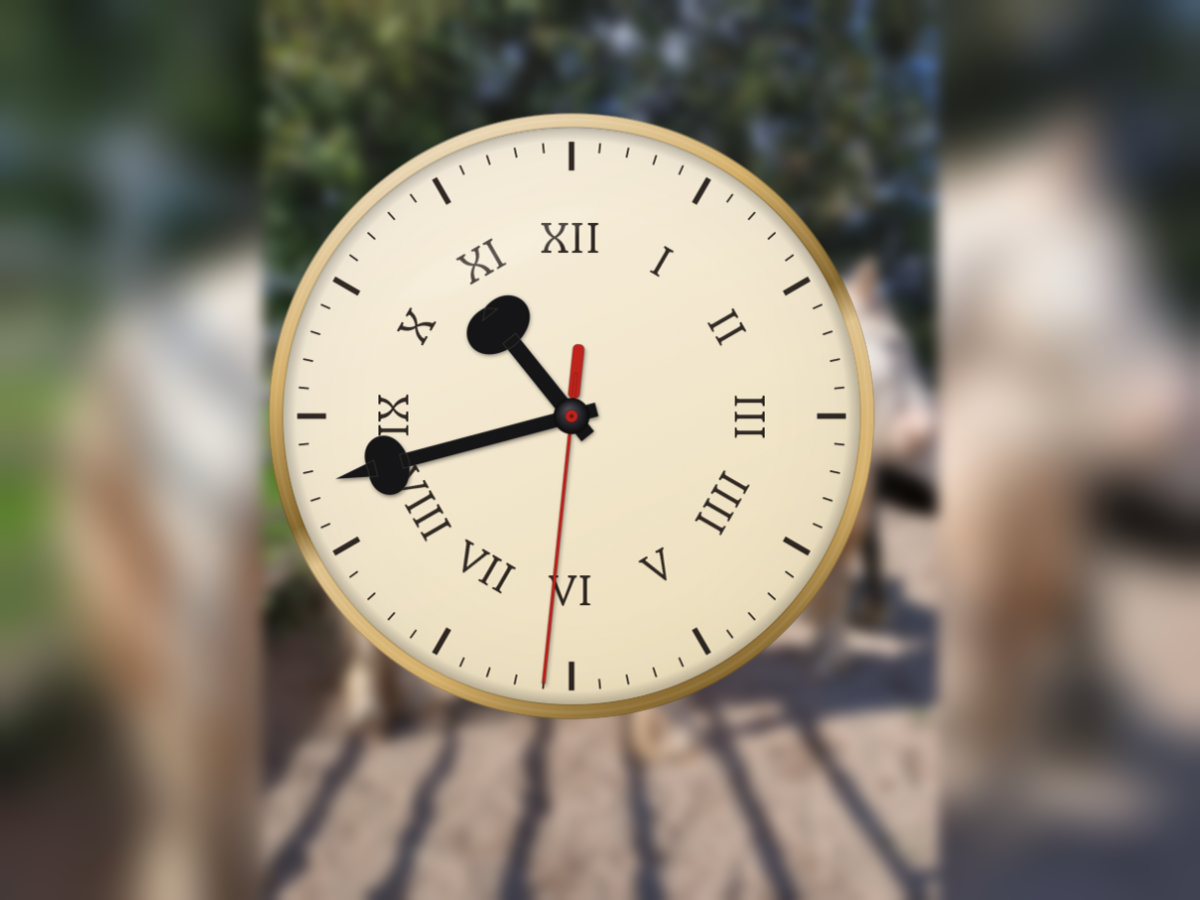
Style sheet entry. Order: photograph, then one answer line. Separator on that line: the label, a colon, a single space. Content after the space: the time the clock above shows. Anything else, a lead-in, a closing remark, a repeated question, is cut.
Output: 10:42:31
